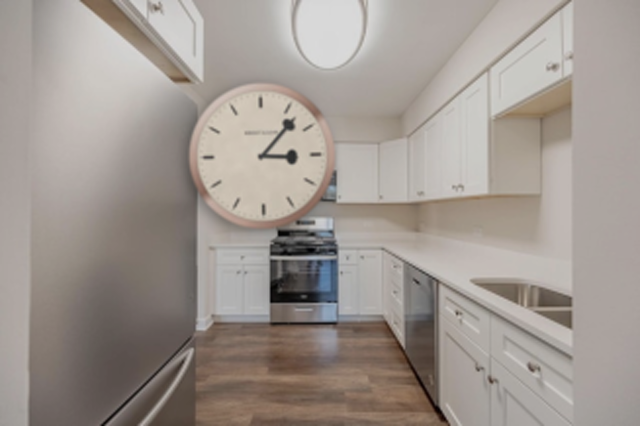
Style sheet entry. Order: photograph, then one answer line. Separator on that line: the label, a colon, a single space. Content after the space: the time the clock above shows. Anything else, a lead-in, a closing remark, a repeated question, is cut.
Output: 3:07
